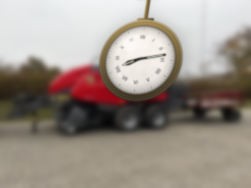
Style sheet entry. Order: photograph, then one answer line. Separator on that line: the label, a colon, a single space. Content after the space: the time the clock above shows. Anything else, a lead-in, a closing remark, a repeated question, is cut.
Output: 8:13
